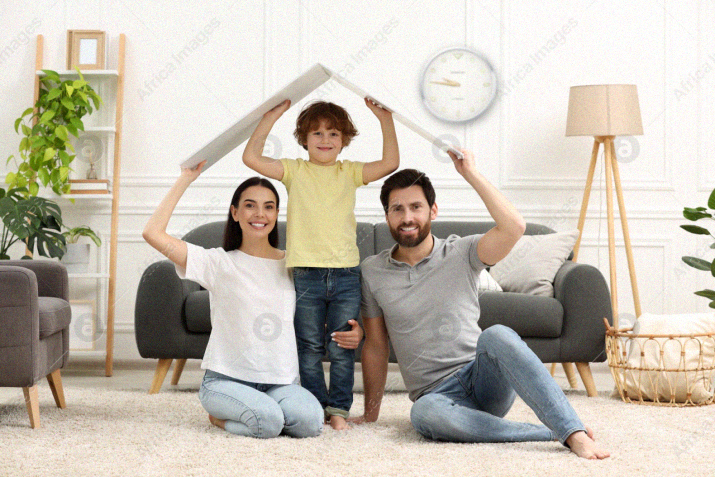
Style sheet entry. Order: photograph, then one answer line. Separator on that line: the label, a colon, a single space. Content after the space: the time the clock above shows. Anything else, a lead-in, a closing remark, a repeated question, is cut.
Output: 9:46
